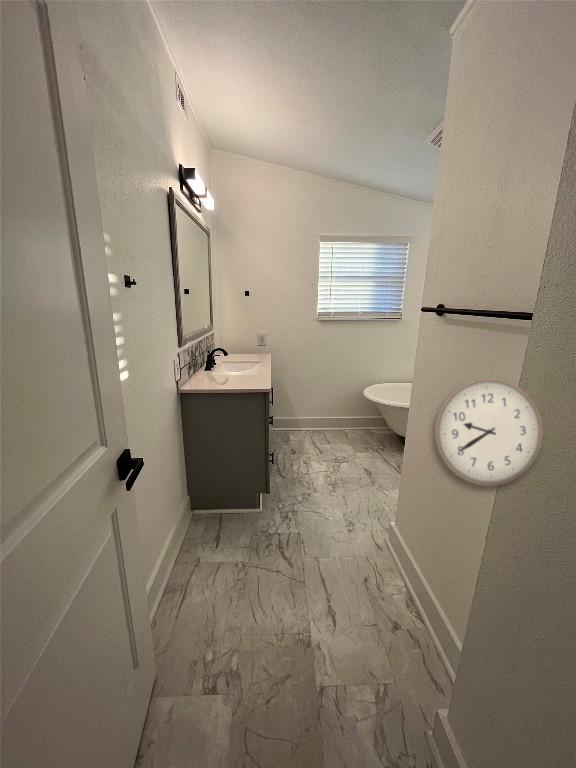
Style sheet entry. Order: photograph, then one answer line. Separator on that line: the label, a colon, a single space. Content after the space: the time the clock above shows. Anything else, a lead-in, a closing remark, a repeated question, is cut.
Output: 9:40
